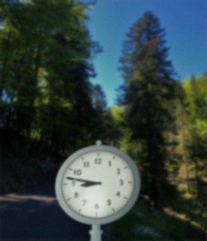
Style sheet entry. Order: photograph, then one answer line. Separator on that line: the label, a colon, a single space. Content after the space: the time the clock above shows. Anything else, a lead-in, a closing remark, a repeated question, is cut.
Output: 8:47
